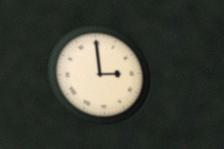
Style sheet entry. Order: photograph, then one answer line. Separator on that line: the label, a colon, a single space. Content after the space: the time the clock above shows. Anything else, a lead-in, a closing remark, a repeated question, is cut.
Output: 3:00
